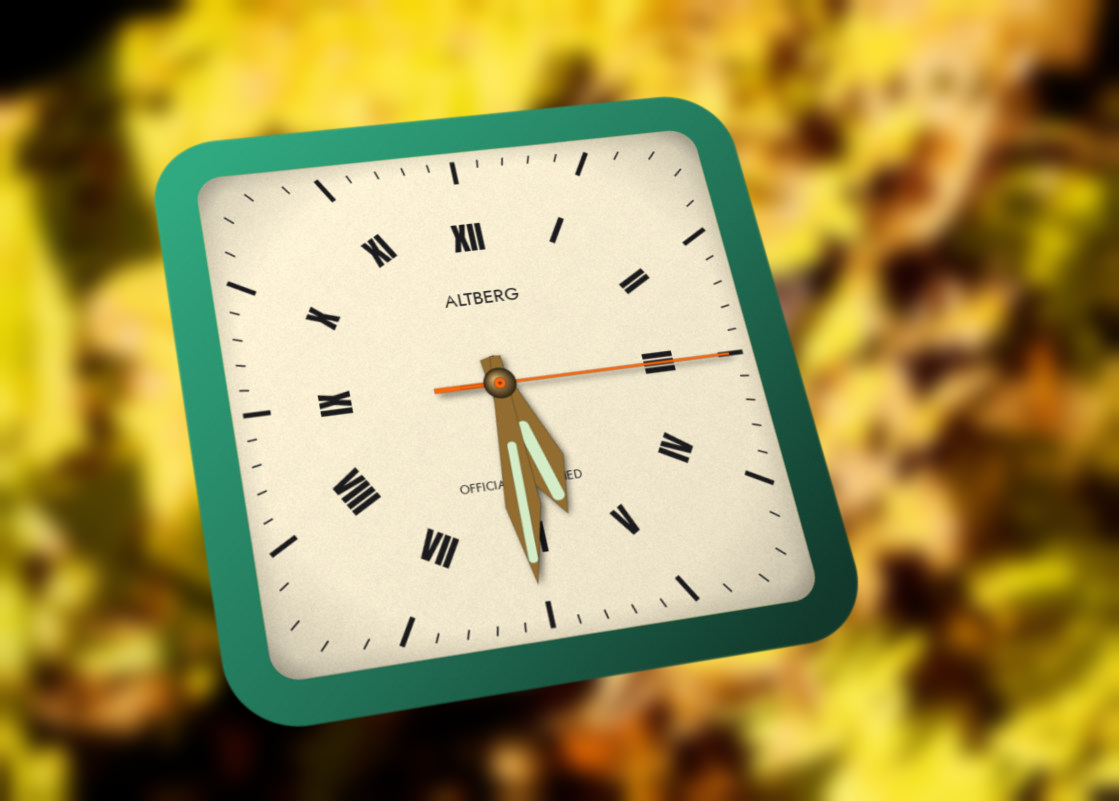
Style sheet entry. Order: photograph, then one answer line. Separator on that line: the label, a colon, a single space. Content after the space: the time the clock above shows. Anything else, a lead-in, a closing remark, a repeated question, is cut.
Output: 5:30:15
